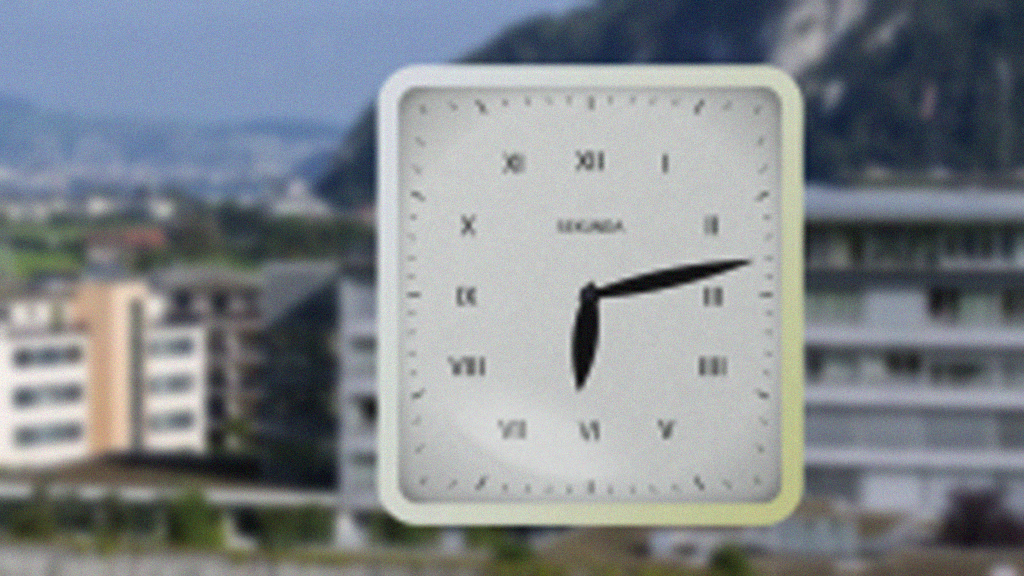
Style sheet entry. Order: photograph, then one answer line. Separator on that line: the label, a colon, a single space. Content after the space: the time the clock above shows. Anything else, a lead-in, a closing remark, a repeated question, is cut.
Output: 6:13
